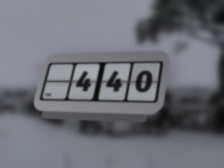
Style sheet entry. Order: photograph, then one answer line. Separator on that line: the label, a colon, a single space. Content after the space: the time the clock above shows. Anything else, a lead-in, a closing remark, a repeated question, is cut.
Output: 4:40
